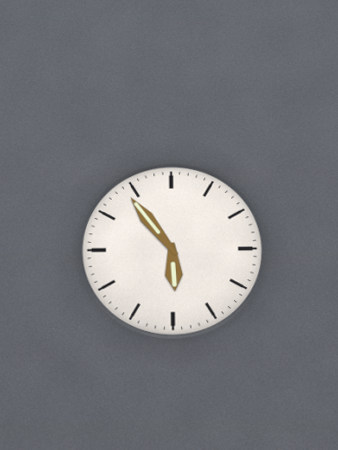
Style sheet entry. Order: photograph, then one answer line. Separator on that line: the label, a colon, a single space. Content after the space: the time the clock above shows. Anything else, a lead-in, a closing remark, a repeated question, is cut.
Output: 5:54
